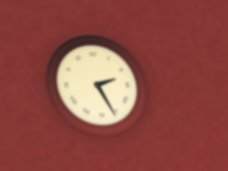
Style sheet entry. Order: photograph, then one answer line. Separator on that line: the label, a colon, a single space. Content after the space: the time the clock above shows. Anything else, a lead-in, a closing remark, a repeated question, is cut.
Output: 2:26
